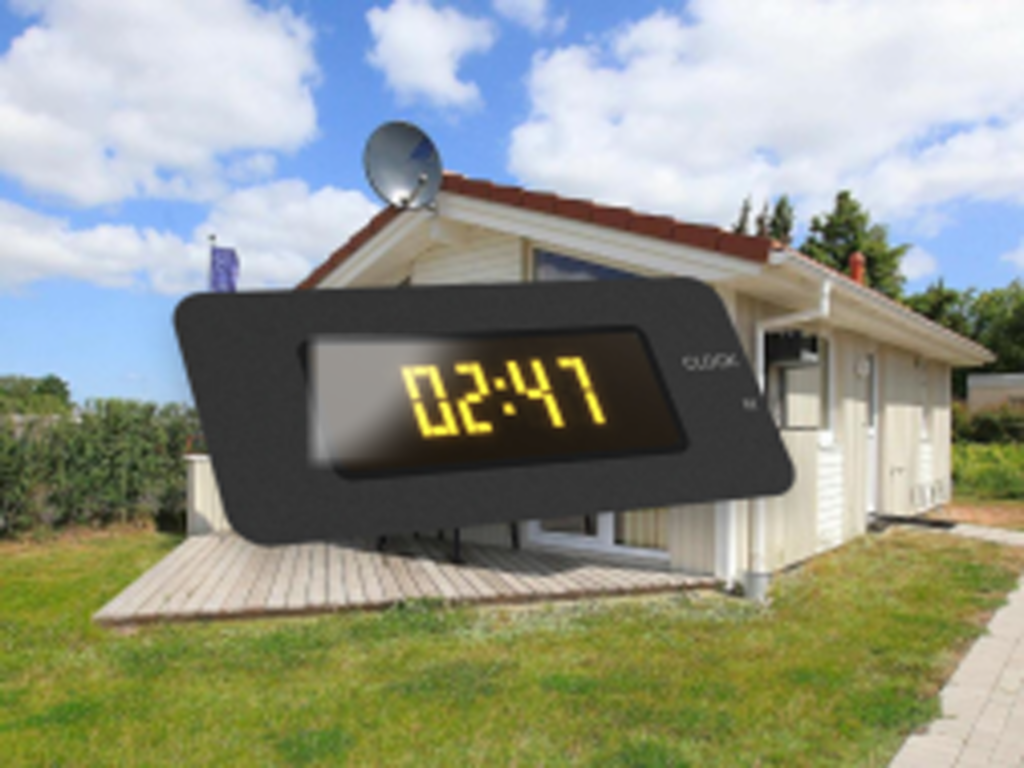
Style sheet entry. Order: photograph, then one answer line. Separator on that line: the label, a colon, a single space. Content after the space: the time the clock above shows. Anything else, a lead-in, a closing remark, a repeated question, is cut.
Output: 2:47
